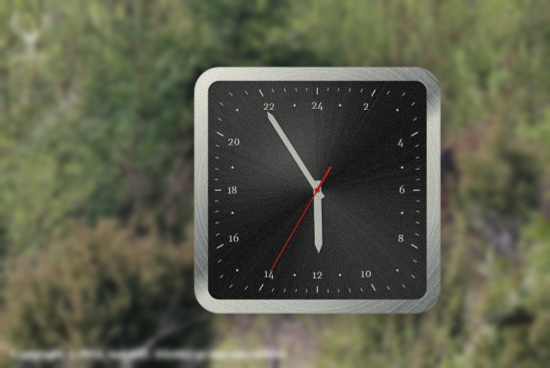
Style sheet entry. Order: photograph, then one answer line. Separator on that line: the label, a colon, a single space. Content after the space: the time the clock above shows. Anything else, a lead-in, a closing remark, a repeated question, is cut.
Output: 11:54:35
